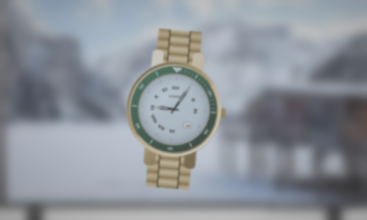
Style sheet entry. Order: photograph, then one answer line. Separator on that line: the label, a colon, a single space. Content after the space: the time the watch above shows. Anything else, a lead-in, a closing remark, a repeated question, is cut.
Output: 9:05
